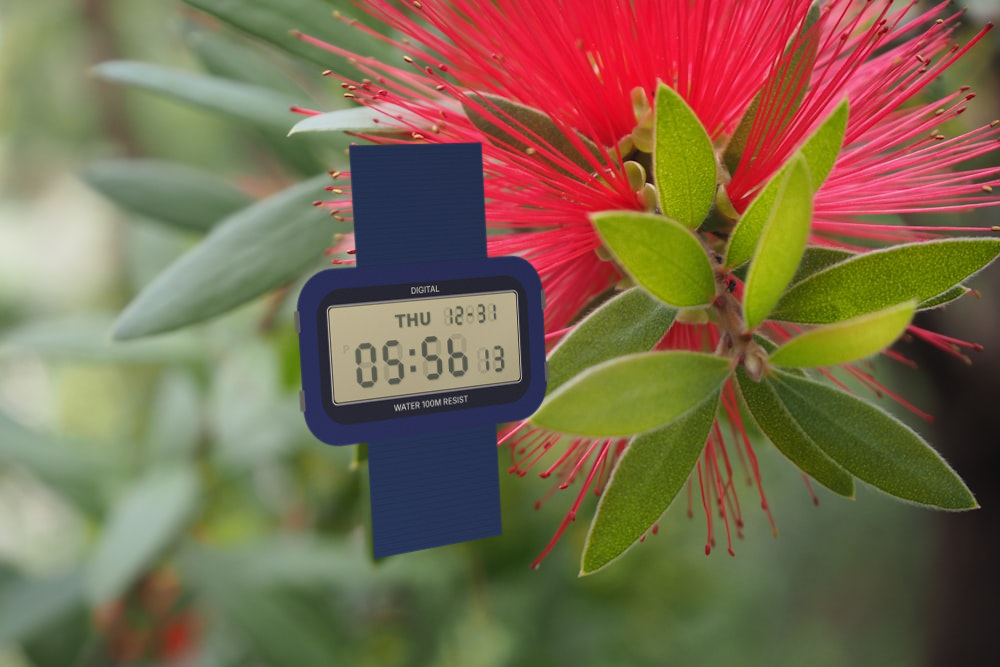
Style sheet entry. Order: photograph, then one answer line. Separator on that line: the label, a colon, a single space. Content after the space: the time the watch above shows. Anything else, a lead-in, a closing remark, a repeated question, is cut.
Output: 5:56:13
